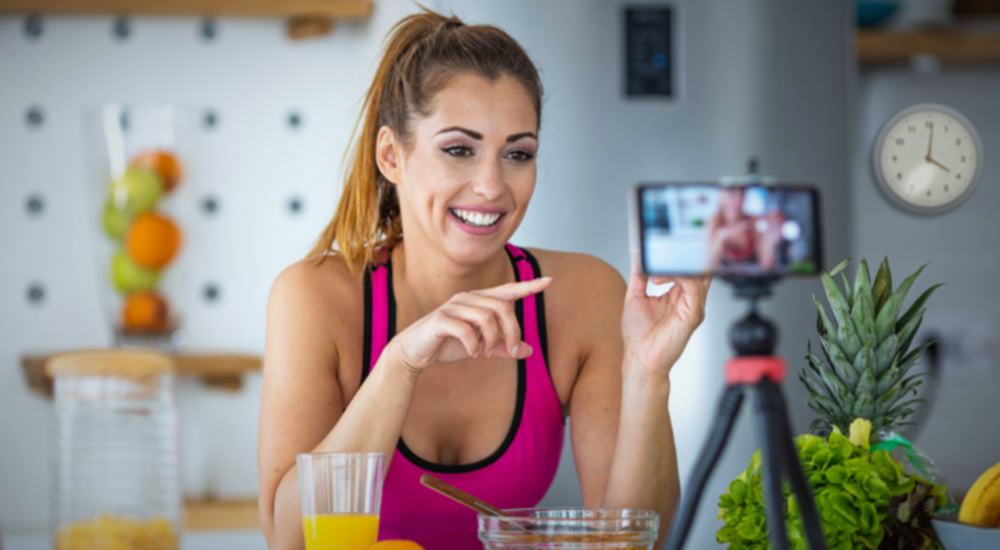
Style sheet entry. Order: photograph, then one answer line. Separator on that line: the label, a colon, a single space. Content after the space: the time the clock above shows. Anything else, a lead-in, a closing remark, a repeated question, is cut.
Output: 4:01
